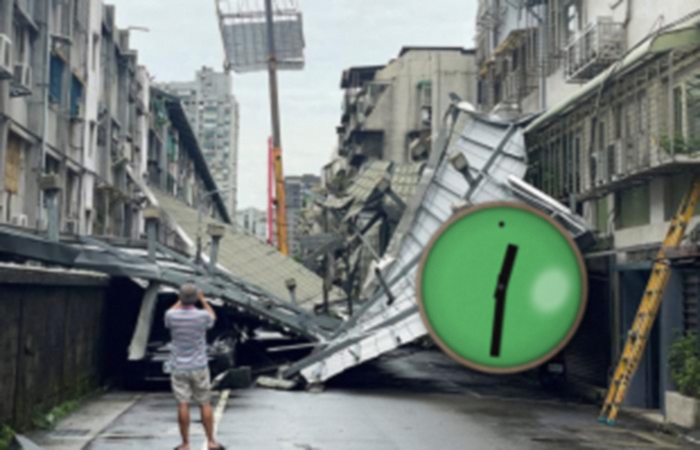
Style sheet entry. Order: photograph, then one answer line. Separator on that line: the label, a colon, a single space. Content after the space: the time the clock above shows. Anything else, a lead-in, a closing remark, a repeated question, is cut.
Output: 12:31
